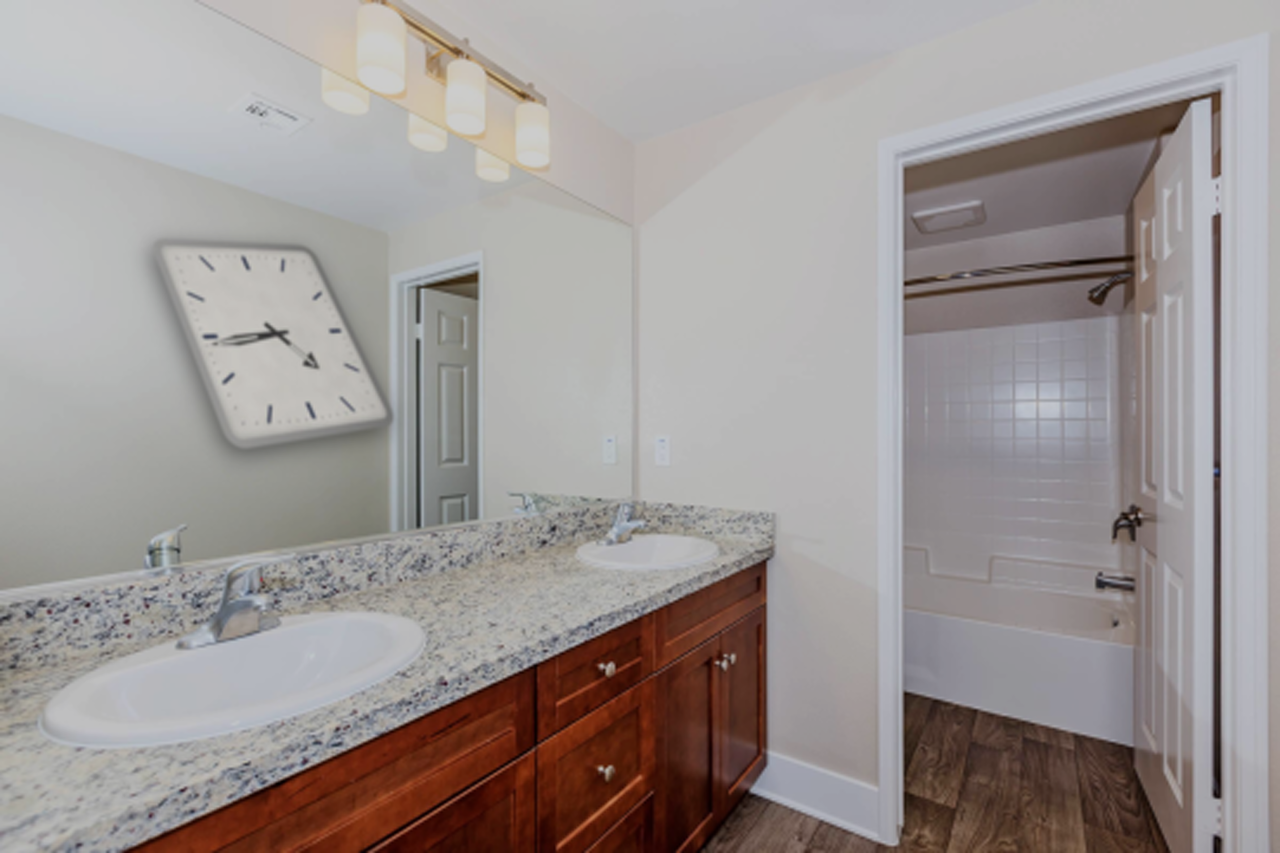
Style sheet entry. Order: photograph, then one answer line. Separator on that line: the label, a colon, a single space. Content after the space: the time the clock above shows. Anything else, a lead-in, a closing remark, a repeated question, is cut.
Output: 4:44
